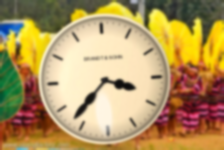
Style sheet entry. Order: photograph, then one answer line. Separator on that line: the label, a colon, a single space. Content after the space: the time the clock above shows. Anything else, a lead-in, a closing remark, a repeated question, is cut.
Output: 3:37
